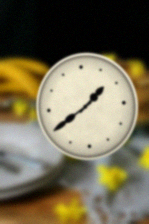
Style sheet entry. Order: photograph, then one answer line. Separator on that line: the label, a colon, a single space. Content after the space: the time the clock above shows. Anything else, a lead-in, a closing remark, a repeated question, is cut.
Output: 1:40
